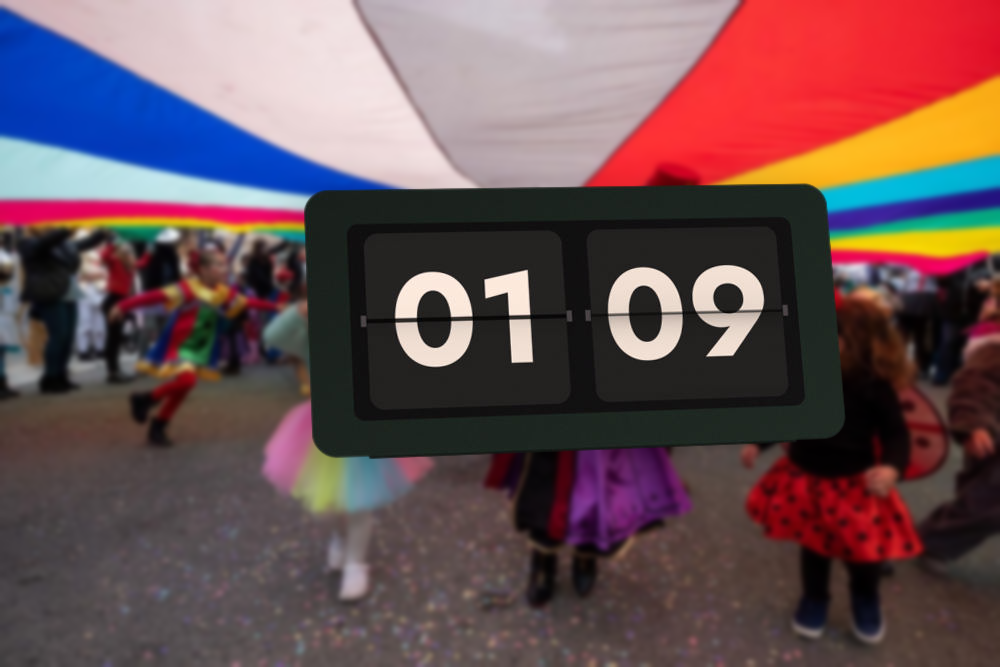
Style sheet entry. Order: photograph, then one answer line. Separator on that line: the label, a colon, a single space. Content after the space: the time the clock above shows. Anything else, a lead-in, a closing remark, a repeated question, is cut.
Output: 1:09
